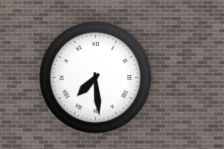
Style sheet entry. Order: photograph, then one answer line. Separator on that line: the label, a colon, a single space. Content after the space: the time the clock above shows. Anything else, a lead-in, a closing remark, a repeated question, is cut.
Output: 7:29
